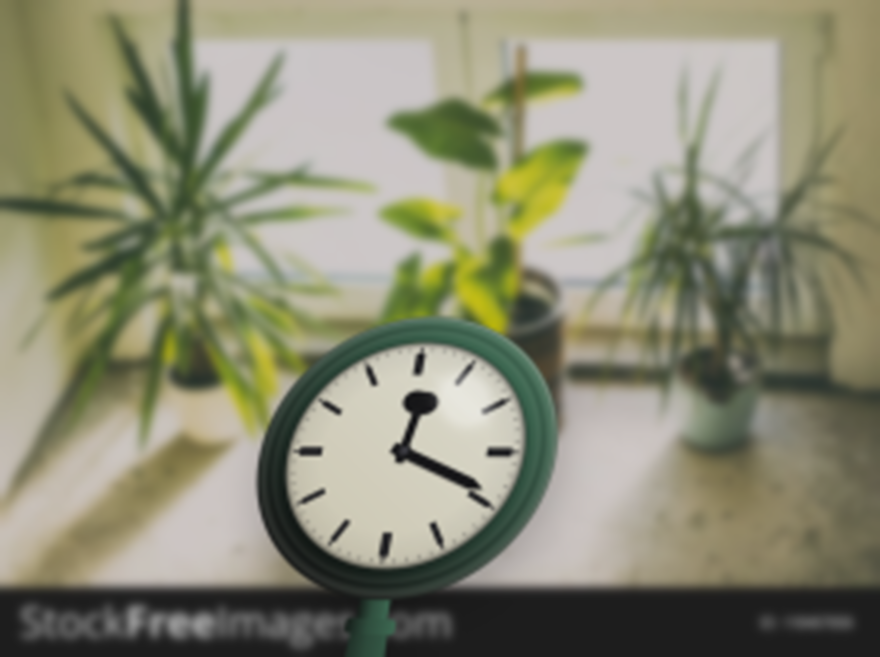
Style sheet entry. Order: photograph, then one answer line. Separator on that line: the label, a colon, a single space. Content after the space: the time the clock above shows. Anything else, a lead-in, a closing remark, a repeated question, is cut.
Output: 12:19
